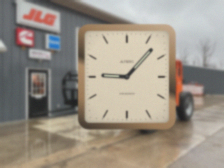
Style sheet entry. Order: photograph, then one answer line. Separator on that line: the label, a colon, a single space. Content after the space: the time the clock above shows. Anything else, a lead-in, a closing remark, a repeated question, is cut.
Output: 9:07
